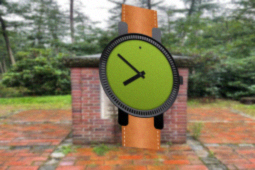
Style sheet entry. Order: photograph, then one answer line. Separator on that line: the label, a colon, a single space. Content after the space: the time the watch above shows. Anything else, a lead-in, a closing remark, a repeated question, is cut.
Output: 7:51
